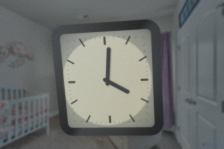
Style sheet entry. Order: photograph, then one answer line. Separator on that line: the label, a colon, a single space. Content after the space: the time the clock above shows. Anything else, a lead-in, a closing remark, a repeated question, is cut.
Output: 4:01
